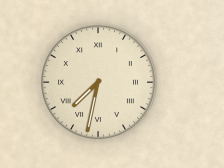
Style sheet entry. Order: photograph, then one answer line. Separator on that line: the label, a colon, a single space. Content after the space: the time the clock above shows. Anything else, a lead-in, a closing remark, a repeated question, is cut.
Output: 7:32
